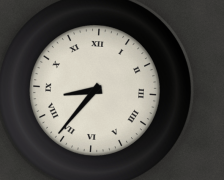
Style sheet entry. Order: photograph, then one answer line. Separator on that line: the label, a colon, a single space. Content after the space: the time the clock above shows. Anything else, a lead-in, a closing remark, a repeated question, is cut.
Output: 8:36
